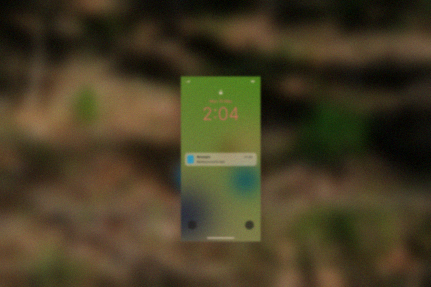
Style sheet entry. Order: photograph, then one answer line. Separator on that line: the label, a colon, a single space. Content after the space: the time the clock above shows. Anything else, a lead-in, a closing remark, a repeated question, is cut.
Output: 2:04
